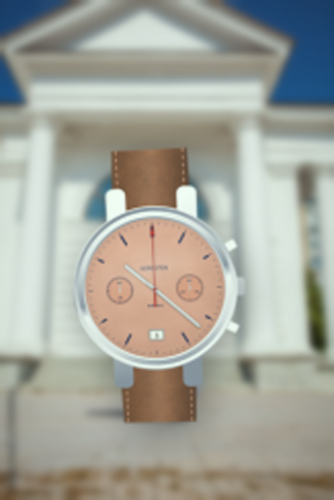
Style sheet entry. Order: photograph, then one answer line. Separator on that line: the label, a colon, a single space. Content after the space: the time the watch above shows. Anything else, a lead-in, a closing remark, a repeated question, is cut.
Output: 10:22
